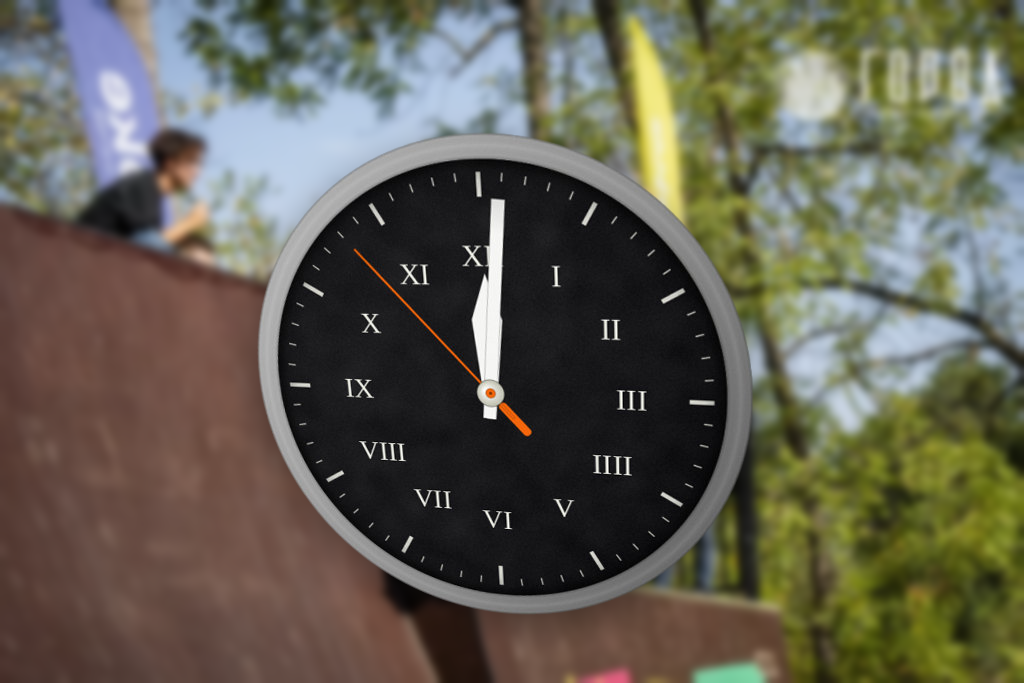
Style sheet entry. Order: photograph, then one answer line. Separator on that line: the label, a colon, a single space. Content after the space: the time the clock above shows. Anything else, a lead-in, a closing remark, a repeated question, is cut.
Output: 12:00:53
